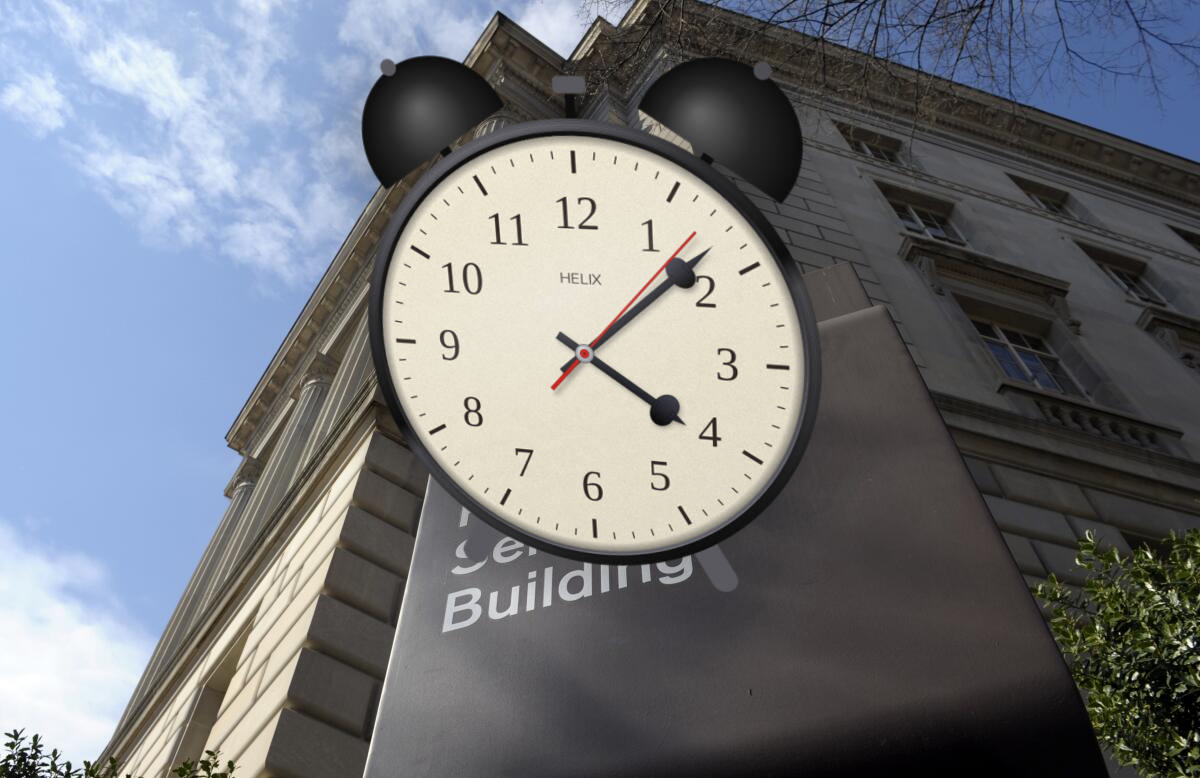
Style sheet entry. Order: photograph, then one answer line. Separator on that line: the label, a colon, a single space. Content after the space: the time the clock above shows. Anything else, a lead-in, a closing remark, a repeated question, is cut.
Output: 4:08:07
